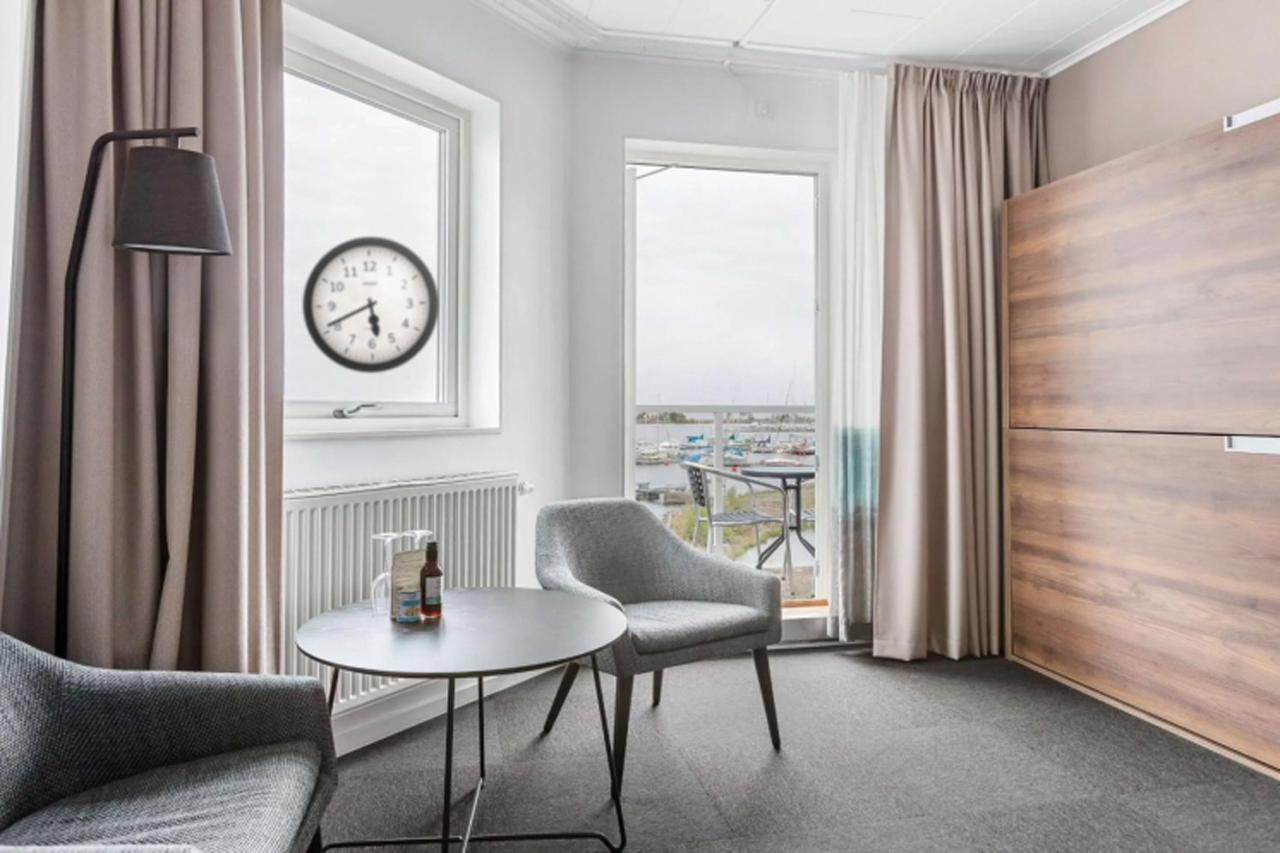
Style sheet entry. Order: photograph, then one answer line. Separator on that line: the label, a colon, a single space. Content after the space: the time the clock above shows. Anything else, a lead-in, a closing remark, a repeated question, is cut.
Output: 5:41
